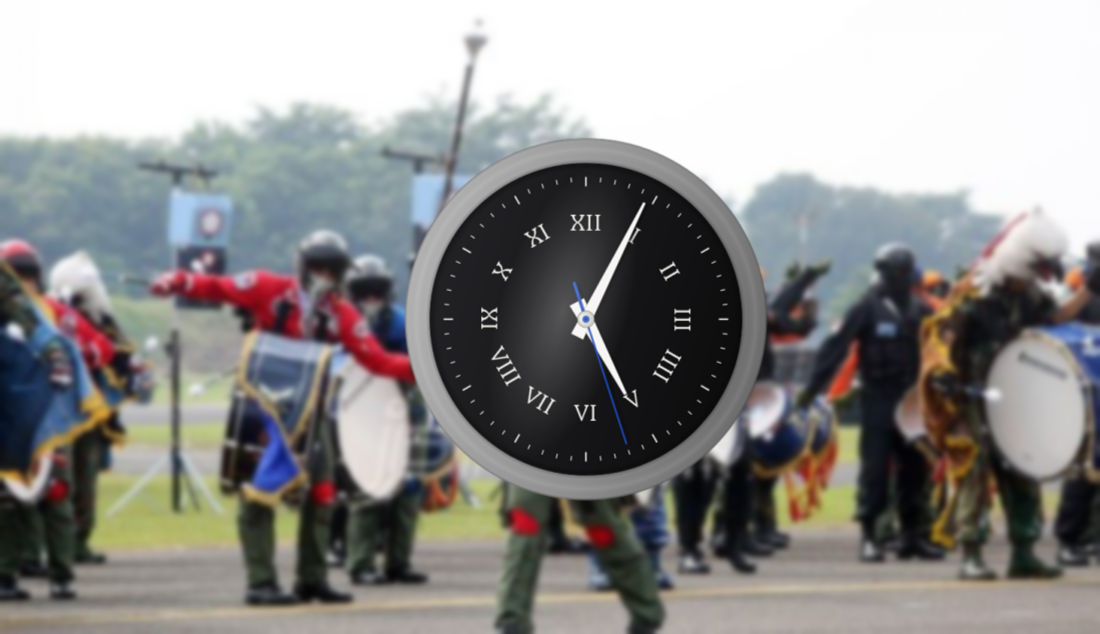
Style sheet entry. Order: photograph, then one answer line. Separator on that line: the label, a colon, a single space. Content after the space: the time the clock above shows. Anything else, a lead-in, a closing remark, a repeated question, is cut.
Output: 5:04:27
